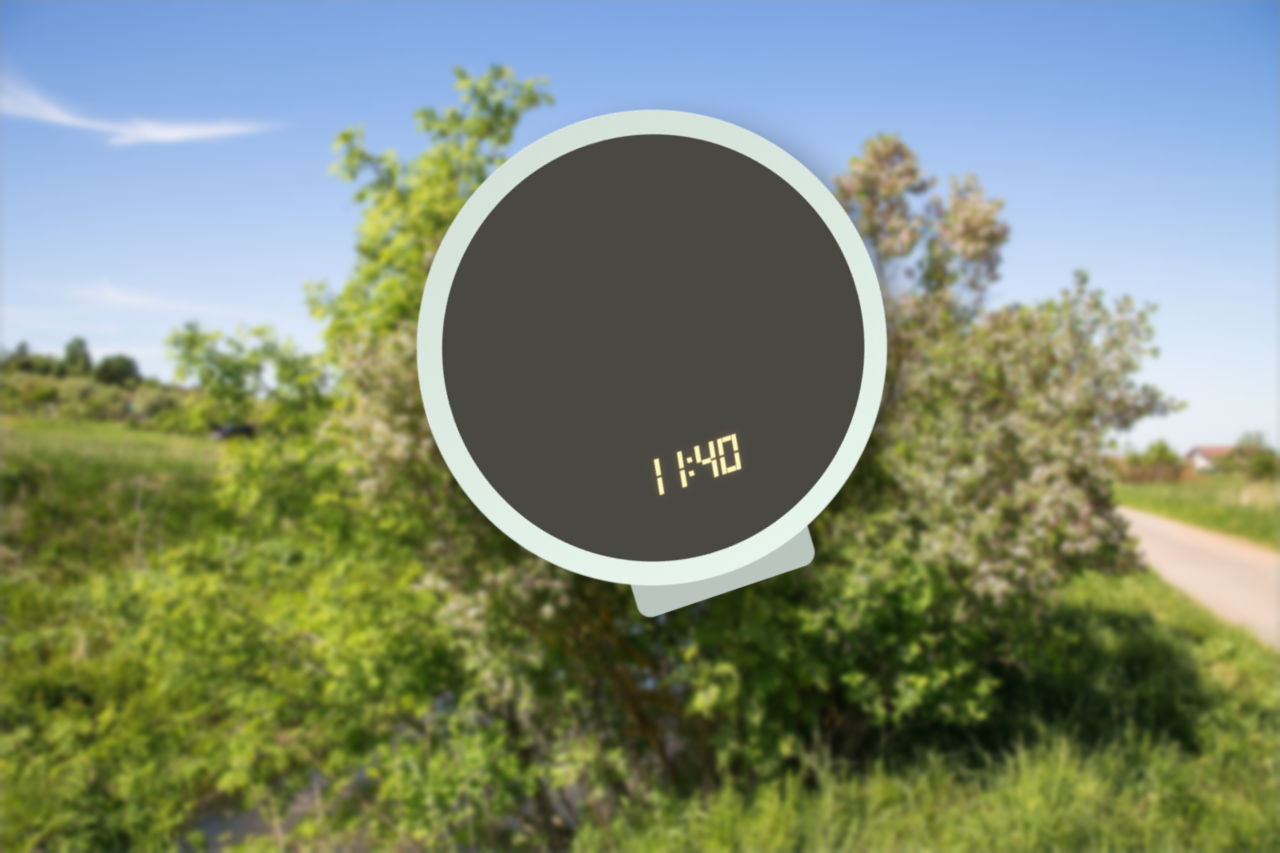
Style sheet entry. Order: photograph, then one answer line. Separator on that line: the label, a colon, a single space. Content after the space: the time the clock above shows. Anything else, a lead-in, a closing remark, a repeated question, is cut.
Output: 11:40
